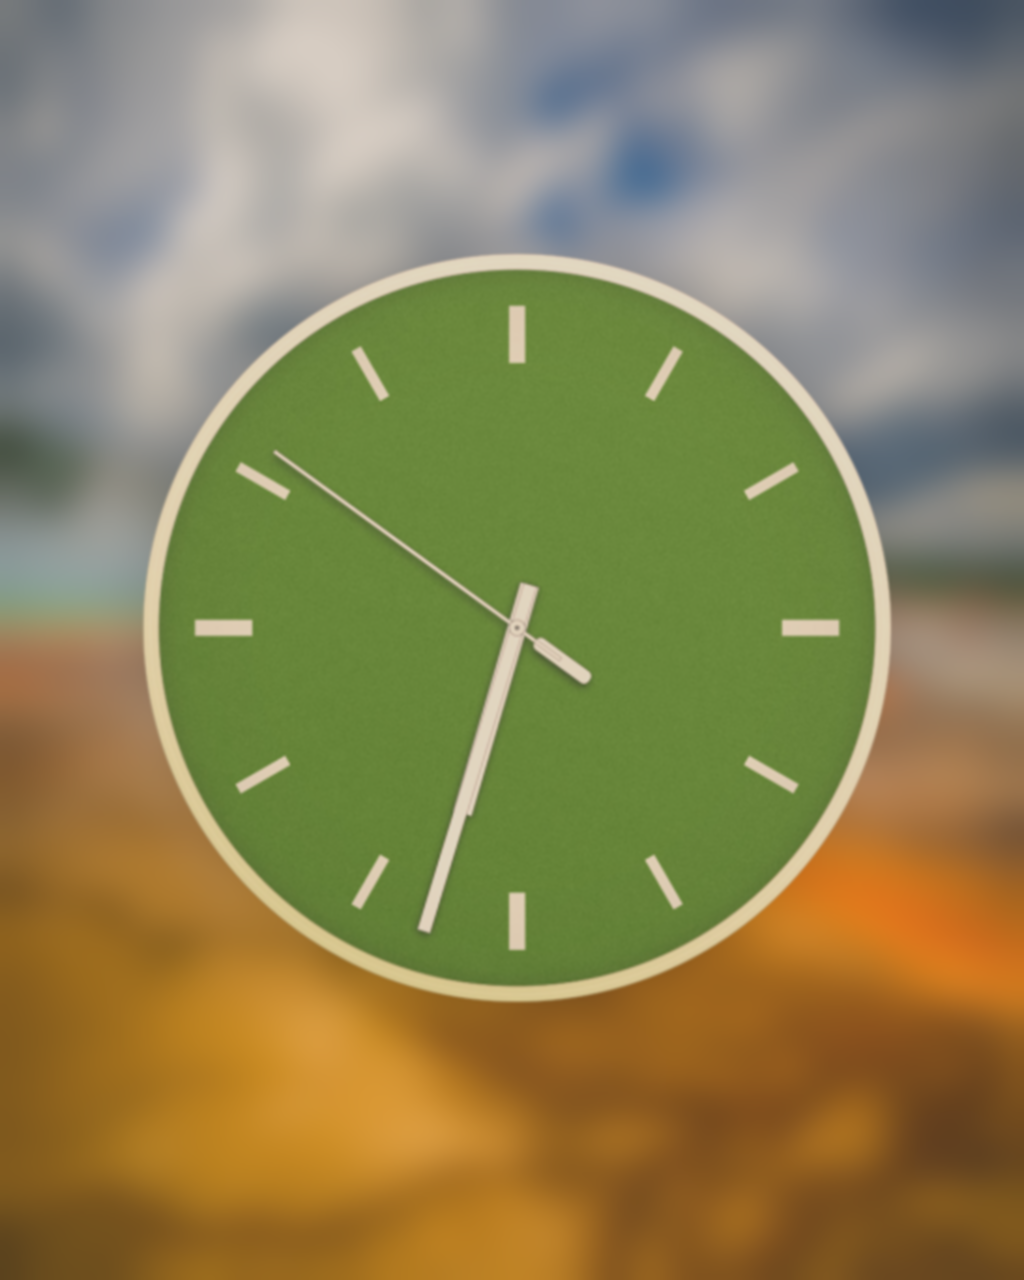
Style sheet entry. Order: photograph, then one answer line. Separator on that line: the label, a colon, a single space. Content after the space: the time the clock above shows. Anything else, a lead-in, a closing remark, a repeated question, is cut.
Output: 6:32:51
